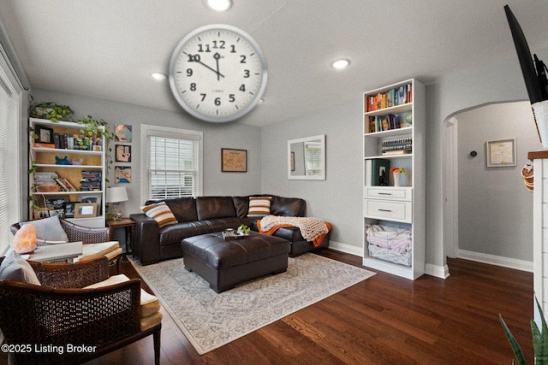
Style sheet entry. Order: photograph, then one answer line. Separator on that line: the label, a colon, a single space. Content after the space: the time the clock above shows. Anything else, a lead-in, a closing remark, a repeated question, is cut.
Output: 11:50
